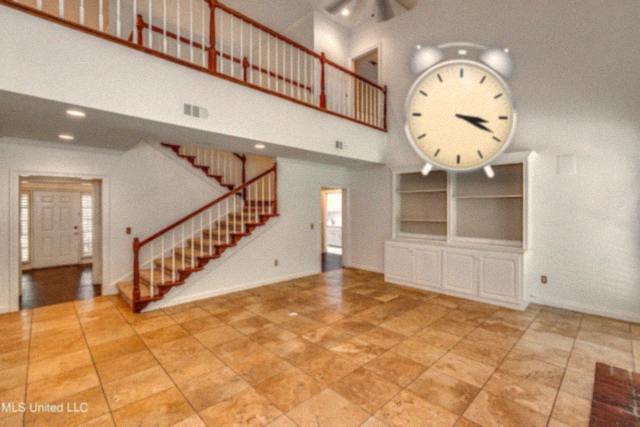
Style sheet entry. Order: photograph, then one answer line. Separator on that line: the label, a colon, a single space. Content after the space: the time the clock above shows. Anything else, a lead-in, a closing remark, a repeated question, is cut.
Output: 3:19
